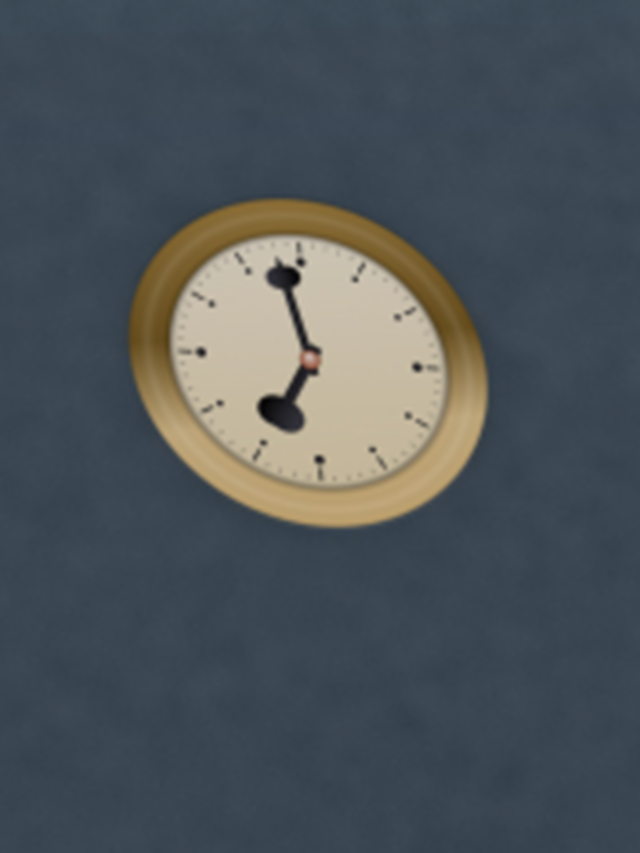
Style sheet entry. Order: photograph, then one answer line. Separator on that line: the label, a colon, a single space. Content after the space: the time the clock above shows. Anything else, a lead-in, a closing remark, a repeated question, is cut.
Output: 6:58
